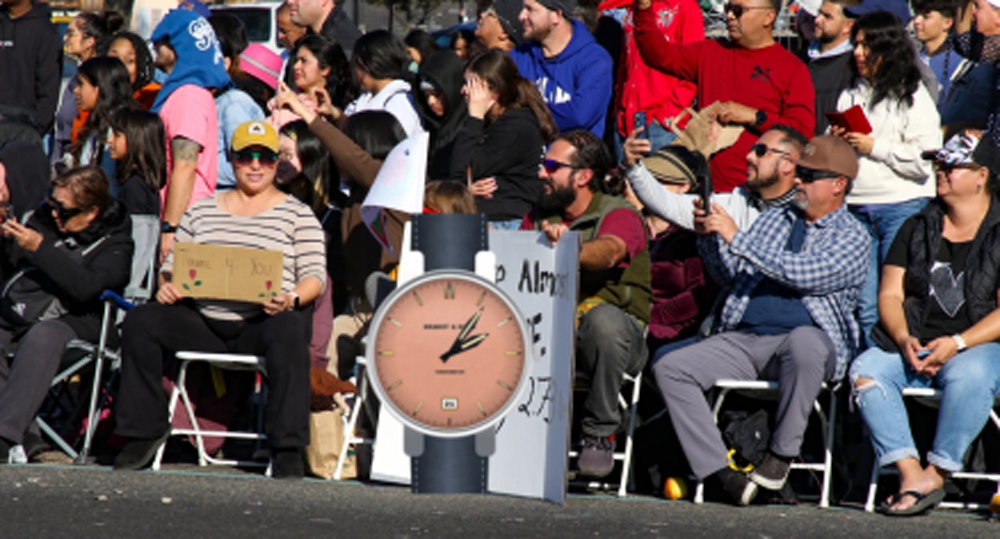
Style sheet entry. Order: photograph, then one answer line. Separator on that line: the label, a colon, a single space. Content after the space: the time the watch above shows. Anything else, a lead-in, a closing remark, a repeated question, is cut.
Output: 2:06
